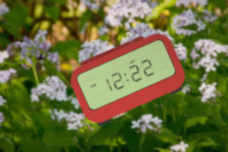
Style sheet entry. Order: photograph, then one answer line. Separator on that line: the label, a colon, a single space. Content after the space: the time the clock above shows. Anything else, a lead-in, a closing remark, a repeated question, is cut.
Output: 12:22
